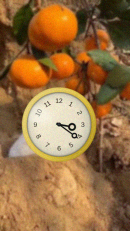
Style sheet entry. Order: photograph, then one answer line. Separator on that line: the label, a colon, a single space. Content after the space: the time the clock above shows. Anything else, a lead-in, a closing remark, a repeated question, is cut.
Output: 3:21
